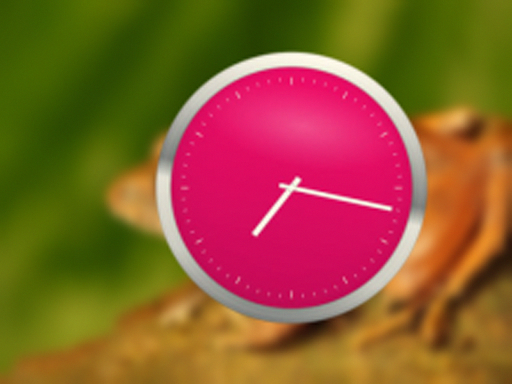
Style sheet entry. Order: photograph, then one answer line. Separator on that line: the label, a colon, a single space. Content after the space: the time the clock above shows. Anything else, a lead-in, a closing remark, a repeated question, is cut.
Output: 7:17
